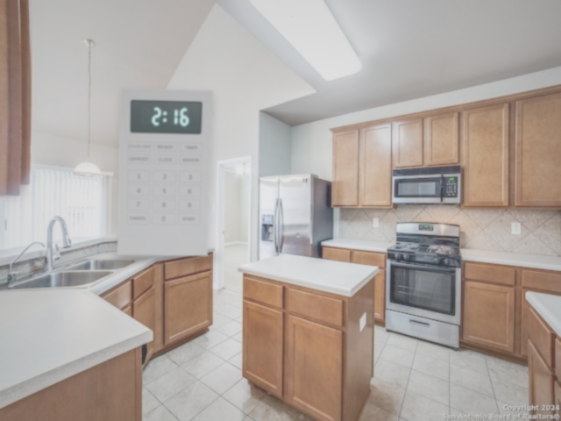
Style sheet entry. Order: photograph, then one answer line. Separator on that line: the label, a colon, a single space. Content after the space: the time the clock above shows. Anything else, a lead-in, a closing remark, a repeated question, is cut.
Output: 2:16
